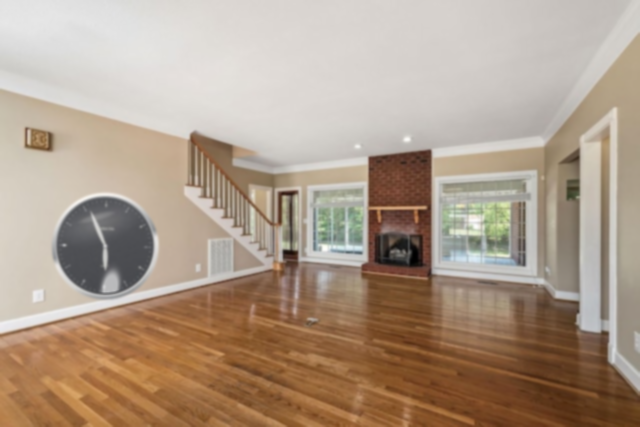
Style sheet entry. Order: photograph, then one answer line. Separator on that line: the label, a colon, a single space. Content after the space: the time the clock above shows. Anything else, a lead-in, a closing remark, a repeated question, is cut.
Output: 5:56
